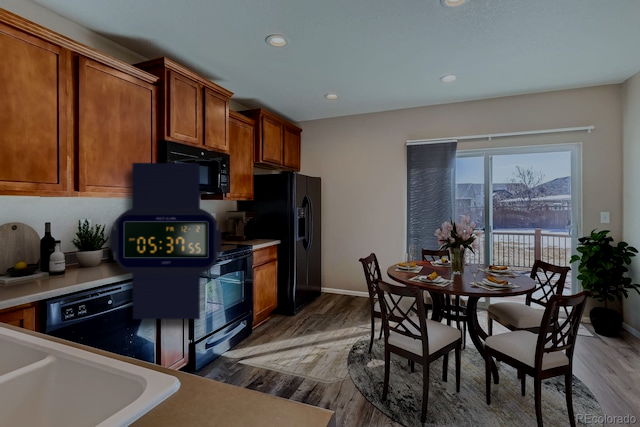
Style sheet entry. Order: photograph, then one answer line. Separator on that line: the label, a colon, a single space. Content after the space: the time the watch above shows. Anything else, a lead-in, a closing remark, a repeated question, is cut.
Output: 5:37:55
